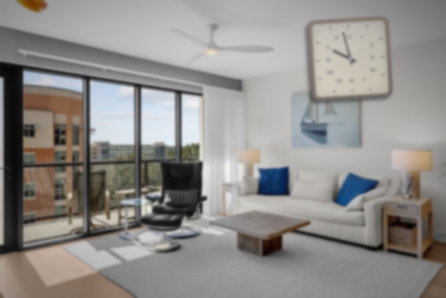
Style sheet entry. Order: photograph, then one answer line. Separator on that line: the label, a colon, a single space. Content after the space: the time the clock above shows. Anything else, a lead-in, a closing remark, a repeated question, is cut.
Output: 9:58
